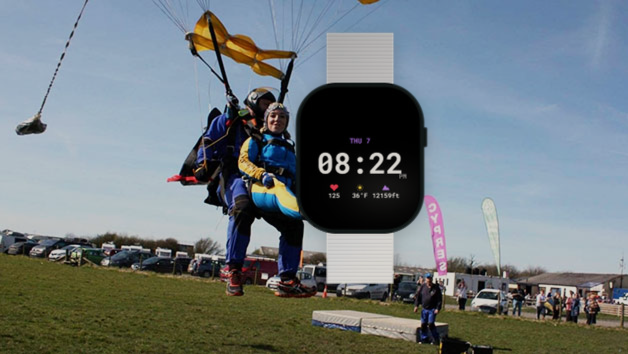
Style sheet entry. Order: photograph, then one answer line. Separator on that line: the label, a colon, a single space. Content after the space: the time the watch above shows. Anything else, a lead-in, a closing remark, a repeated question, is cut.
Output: 8:22
